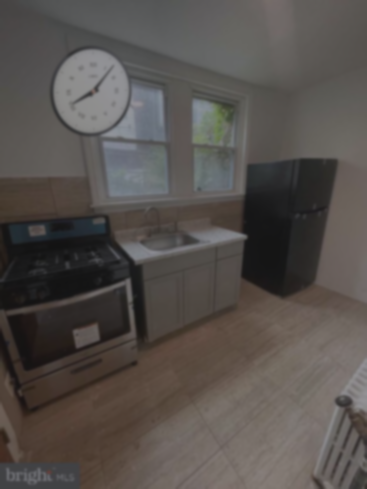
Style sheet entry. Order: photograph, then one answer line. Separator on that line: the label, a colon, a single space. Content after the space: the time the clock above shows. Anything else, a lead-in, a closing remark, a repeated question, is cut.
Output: 8:07
